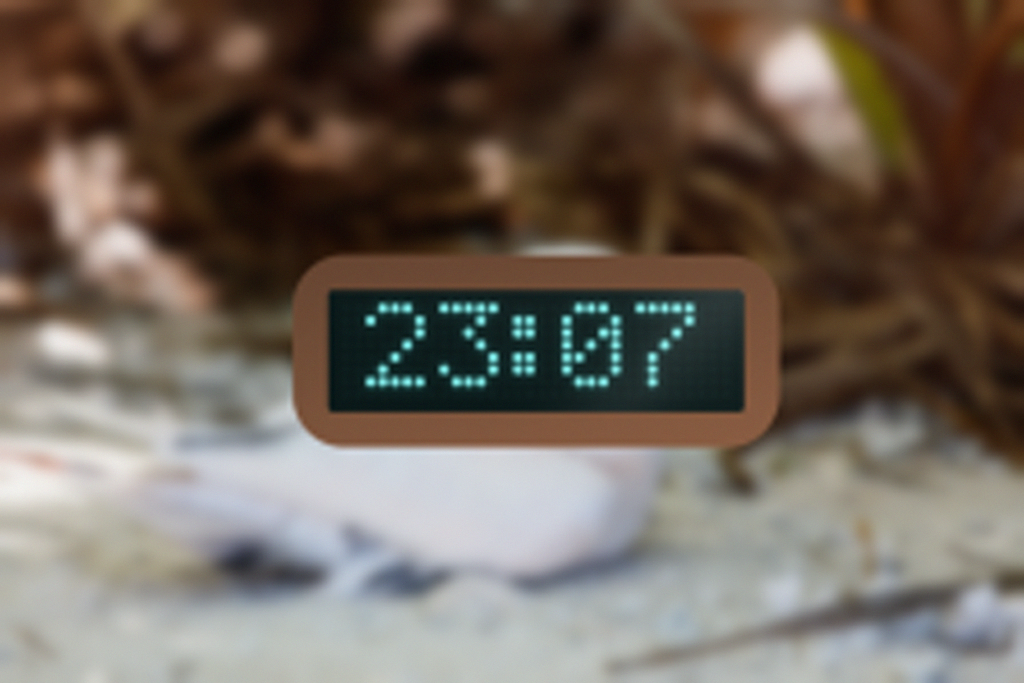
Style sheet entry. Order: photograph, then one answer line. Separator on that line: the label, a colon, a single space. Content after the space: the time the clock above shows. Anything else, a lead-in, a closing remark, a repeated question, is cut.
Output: 23:07
